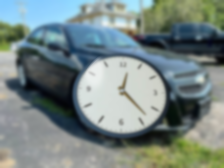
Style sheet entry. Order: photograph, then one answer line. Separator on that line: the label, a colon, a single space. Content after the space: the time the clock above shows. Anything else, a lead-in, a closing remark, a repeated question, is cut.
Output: 12:23
